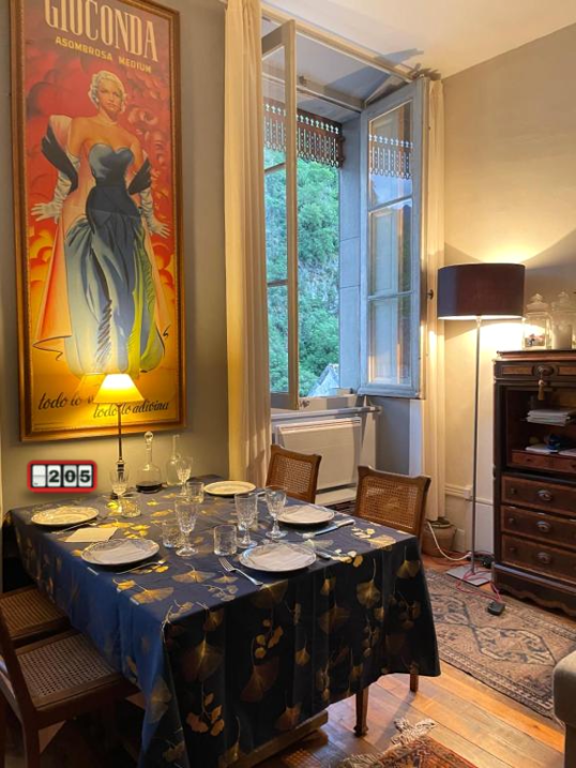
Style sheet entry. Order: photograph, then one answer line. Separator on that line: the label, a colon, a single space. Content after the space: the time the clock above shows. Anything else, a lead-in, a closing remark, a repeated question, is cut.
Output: 2:05
